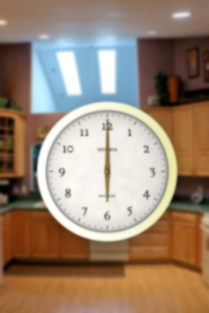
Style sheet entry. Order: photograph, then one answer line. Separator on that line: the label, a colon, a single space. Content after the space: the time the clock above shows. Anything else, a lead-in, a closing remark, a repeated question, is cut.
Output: 6:00
